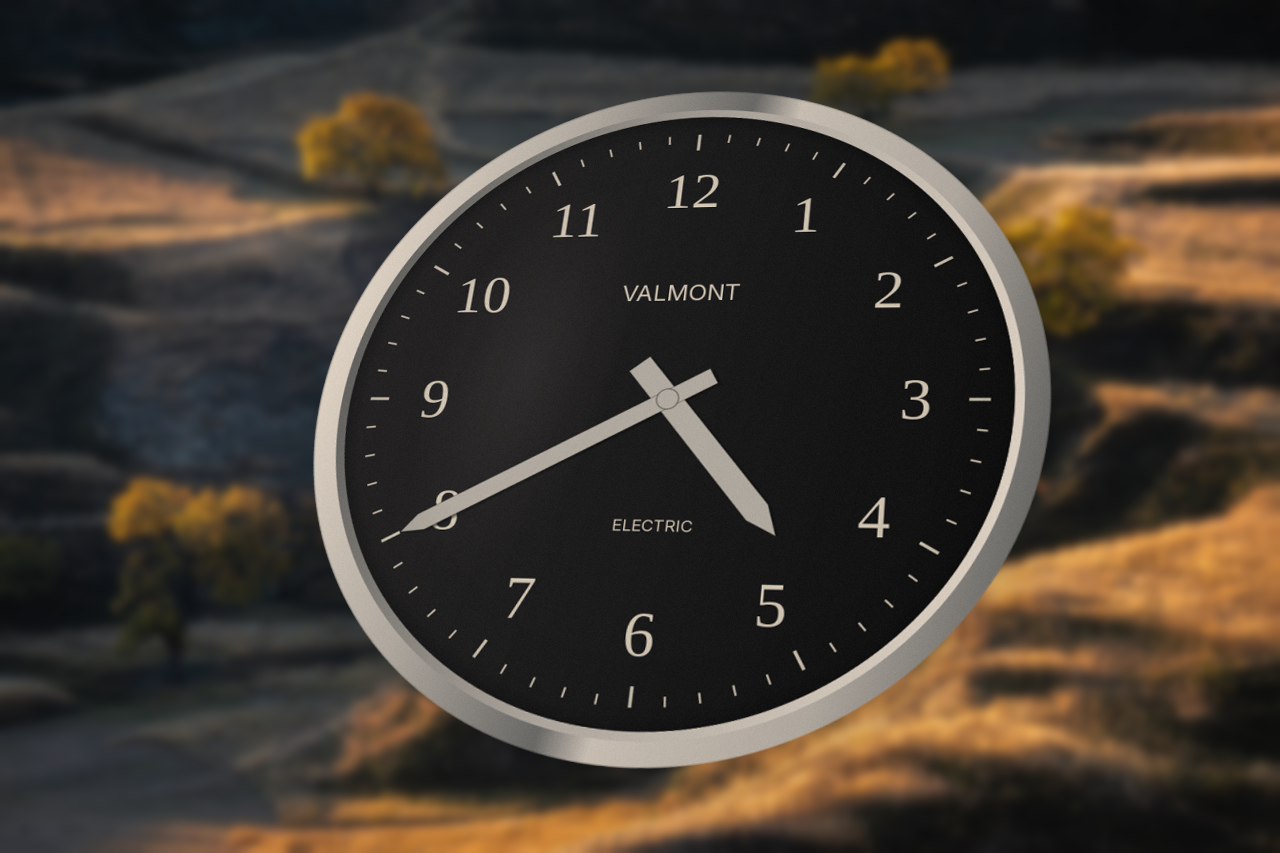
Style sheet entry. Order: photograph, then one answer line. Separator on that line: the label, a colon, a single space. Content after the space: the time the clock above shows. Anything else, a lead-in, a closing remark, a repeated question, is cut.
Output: 4:40
